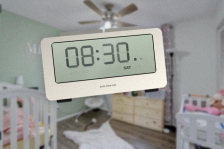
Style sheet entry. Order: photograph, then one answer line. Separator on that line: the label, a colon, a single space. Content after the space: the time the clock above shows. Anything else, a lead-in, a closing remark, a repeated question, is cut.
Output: 8:30
